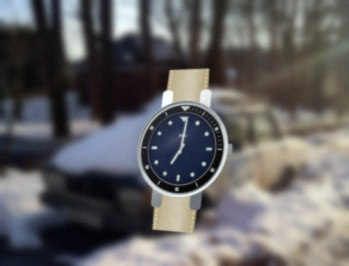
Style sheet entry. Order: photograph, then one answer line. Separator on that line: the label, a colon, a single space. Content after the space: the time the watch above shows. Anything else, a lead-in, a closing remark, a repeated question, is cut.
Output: 7:01
